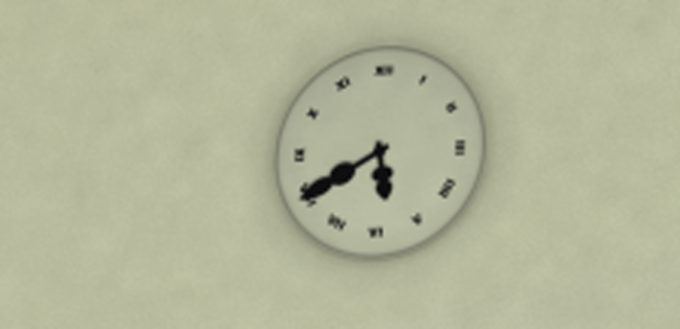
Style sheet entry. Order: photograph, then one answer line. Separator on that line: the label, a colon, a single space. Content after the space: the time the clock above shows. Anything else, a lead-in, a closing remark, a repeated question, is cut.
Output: 5:40
